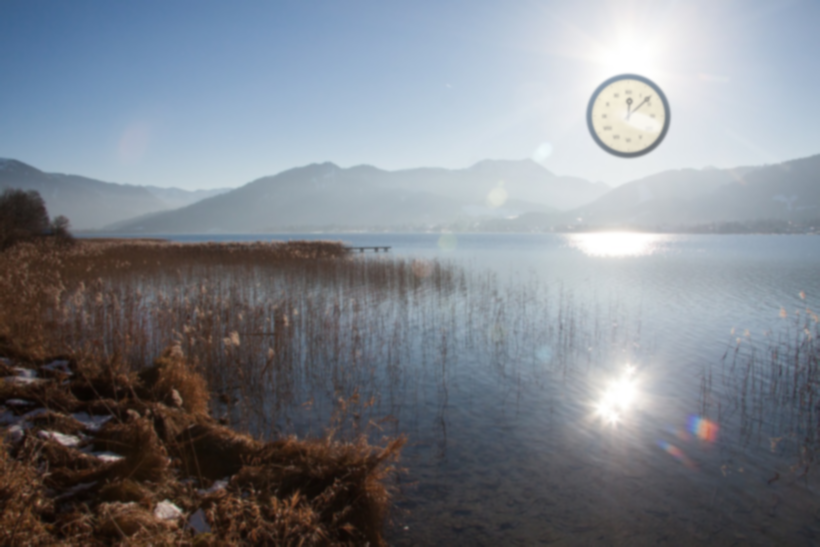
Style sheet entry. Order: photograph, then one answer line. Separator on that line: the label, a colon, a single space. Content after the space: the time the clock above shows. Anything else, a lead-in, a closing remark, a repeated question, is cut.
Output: 12:08
